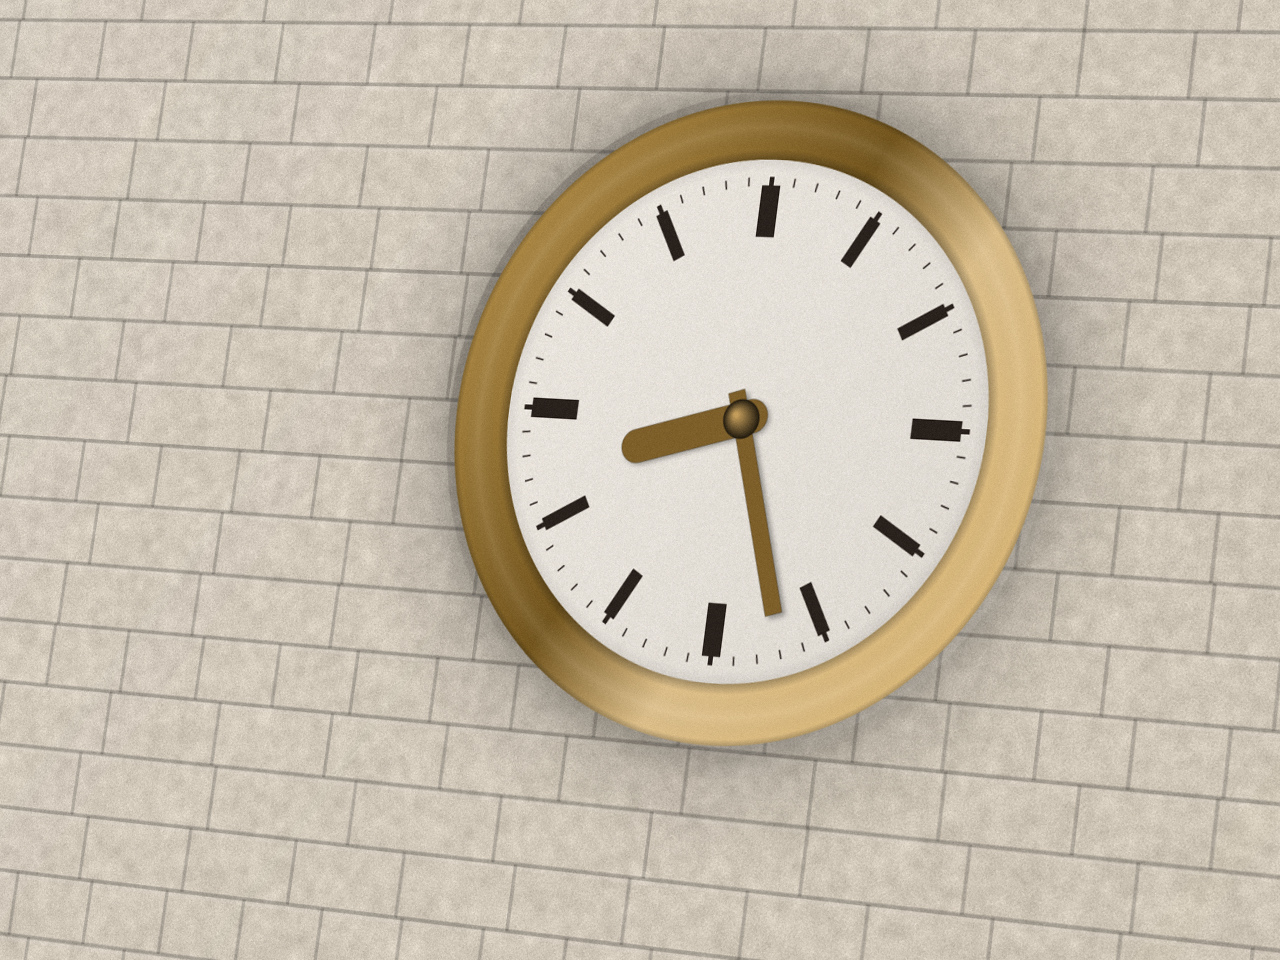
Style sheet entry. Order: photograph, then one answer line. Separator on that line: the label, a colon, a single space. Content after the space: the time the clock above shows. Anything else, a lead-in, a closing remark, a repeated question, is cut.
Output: 8:27
